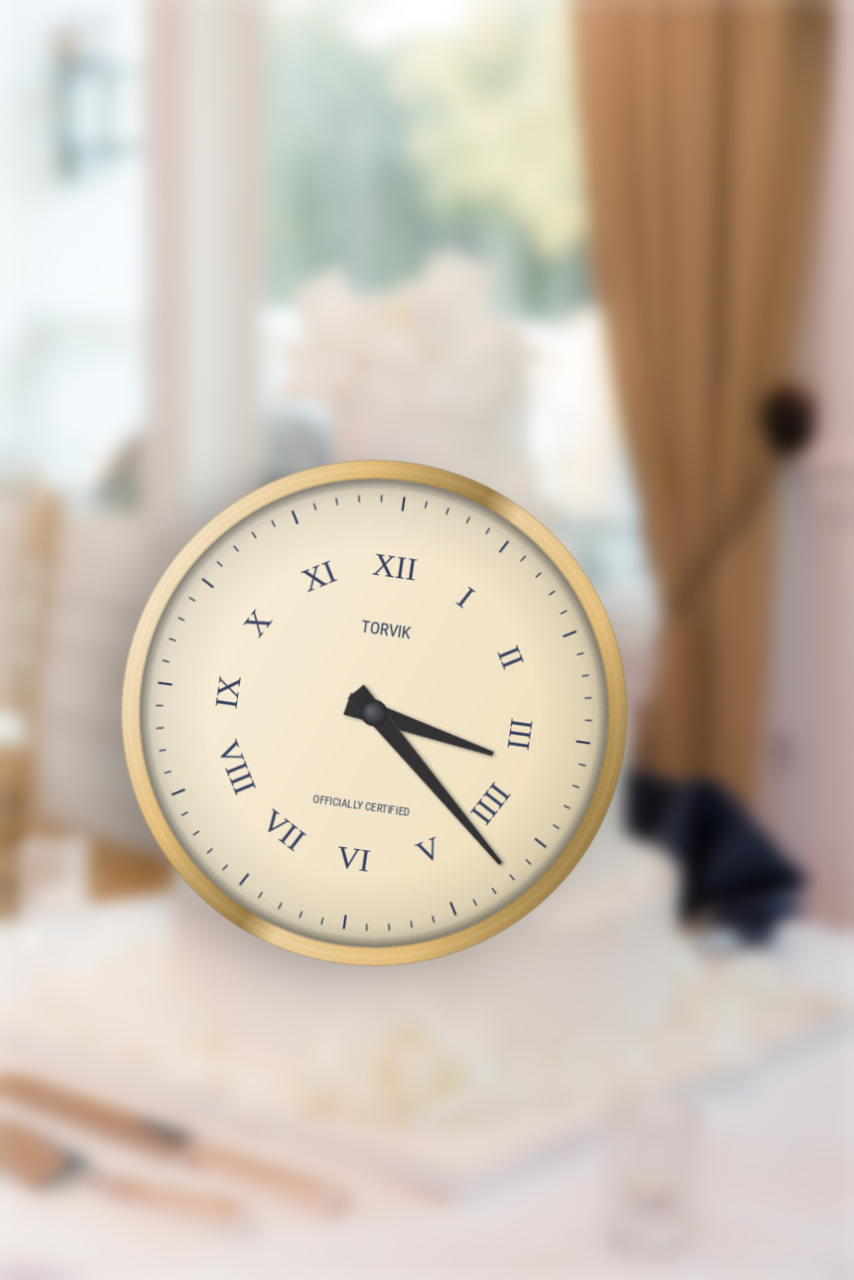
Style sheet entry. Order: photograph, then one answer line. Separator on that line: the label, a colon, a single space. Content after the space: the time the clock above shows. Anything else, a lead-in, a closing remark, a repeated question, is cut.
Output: 3:22
